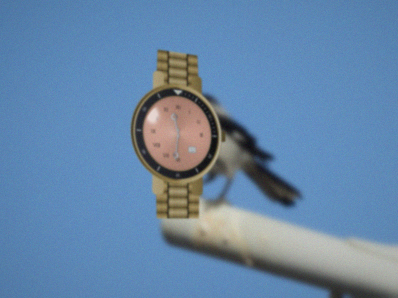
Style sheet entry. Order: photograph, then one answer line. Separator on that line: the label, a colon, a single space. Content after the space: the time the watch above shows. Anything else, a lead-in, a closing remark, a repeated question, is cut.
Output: 11:31
